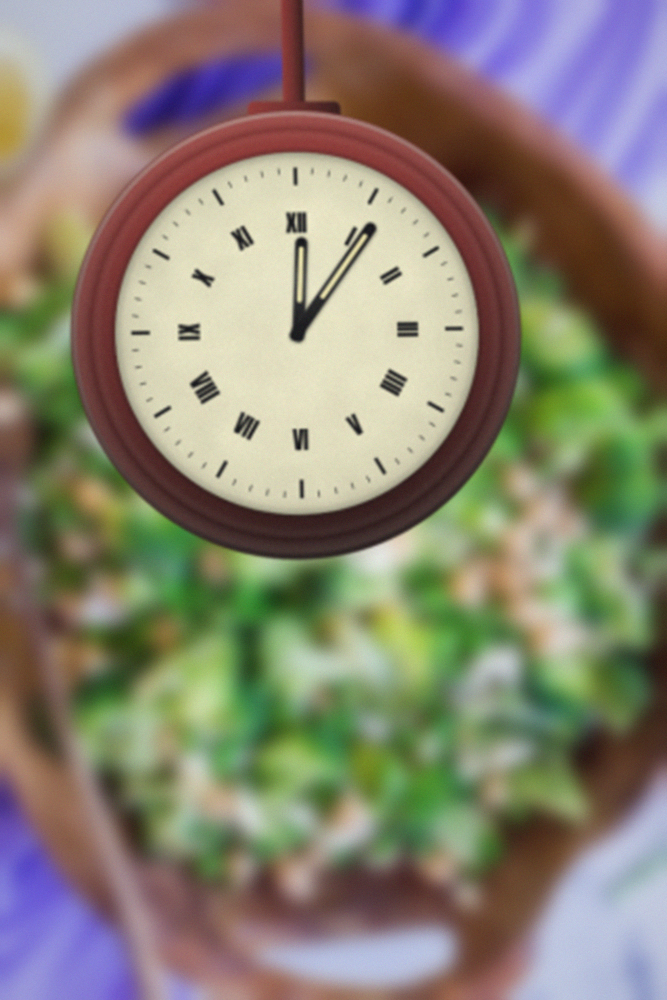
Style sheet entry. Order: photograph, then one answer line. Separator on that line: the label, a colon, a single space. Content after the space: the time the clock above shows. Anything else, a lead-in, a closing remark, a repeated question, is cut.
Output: 12:06
